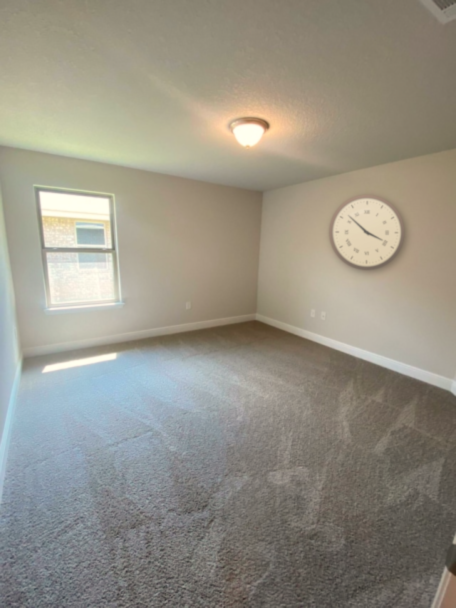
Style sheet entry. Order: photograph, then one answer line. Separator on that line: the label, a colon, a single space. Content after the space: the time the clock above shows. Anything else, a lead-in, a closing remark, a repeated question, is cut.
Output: 3:52
